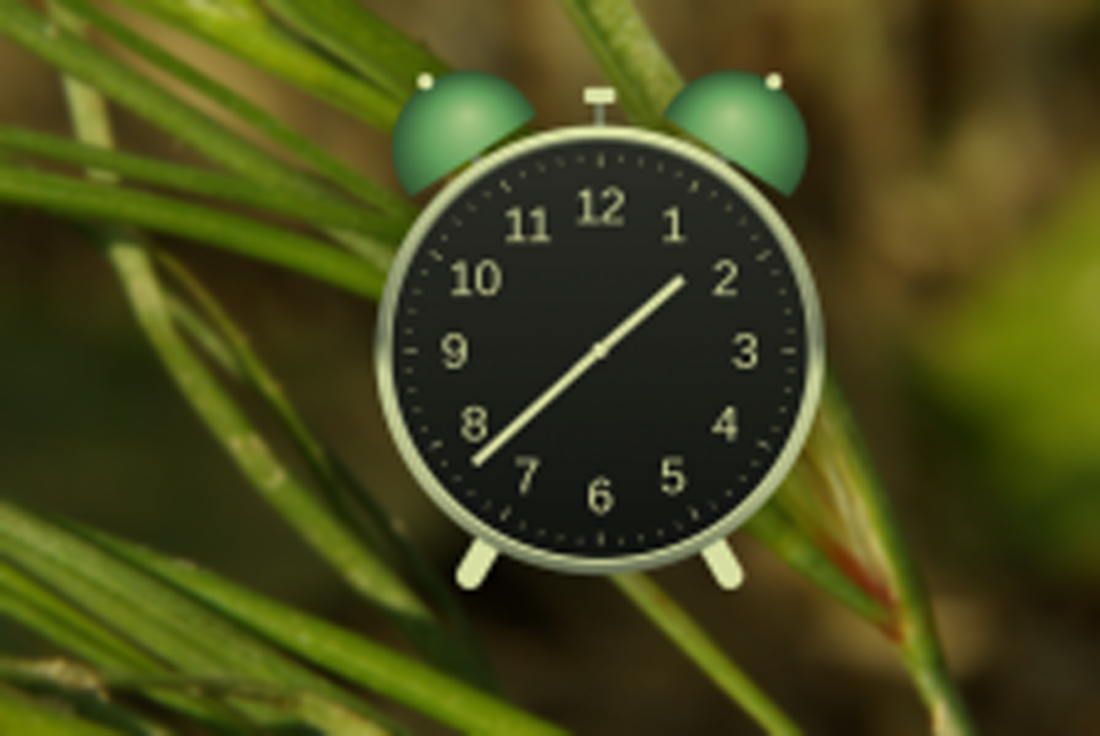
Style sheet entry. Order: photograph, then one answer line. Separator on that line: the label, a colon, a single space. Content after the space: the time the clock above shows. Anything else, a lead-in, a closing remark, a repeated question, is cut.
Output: 1:38
